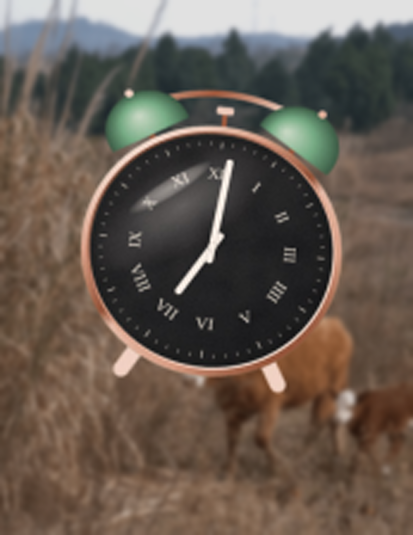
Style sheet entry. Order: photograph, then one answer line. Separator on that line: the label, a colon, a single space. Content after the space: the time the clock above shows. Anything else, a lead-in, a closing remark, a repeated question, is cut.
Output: 7:01
